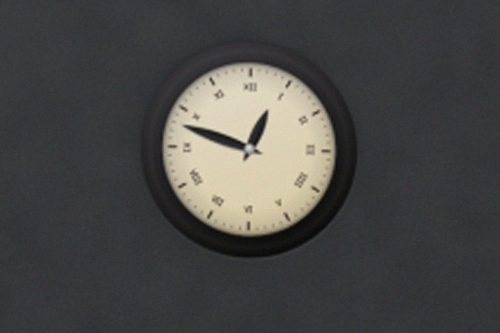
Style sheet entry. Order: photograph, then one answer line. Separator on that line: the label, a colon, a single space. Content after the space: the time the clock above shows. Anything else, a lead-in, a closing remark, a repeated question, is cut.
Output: 12:48
